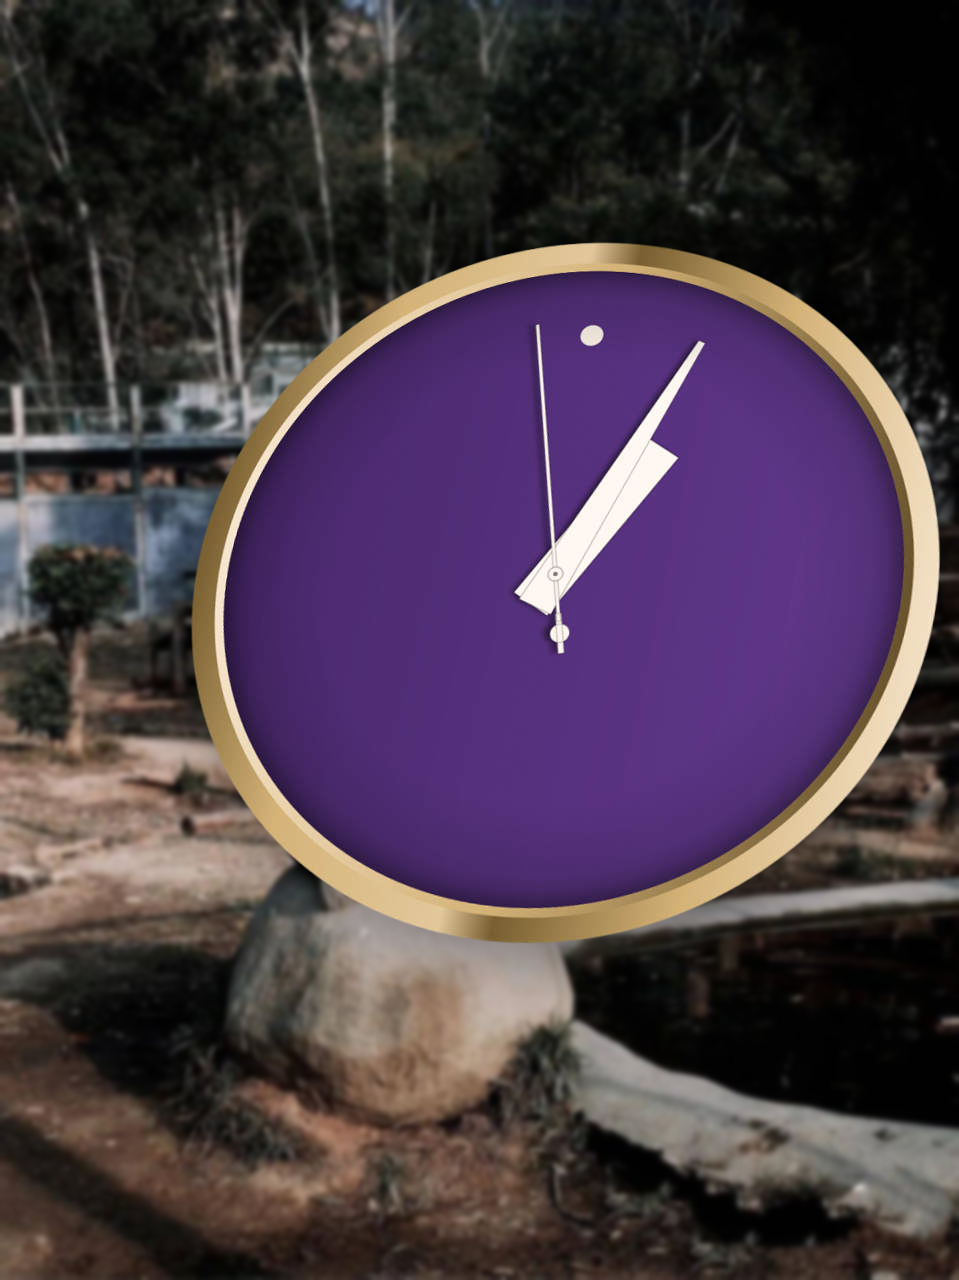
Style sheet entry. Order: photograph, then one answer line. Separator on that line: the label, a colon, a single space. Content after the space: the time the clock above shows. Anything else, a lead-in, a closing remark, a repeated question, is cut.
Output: 1:03:58
